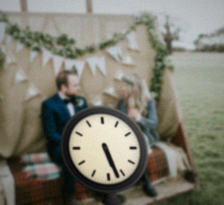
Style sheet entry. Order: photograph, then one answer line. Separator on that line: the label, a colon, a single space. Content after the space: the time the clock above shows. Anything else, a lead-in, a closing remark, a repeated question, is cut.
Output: 5:27
